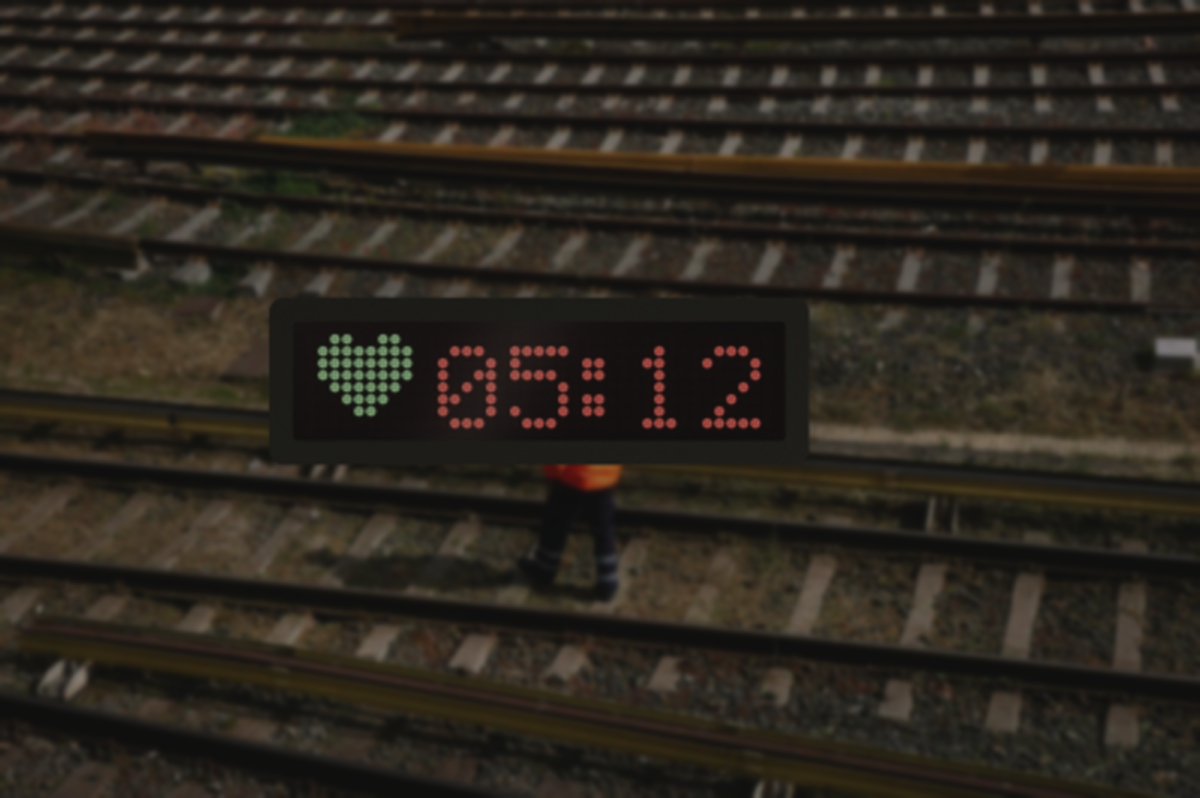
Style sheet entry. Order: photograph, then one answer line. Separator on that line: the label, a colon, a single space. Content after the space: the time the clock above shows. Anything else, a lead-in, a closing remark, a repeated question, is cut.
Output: 5:12
